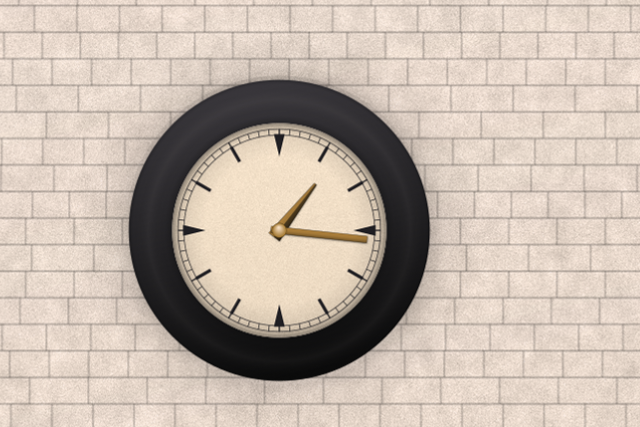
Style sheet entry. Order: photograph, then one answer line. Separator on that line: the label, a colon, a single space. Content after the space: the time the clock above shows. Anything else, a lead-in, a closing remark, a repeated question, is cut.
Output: 1:16
